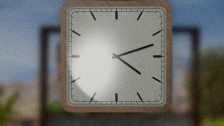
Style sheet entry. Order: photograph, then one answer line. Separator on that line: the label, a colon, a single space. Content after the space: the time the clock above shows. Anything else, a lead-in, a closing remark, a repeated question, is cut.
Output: 4:12
